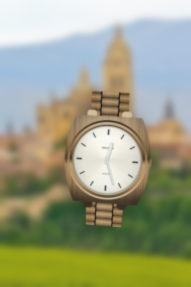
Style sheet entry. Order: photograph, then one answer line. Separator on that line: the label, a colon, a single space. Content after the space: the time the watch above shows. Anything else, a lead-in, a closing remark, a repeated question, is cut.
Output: 12:27
